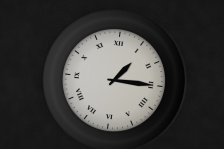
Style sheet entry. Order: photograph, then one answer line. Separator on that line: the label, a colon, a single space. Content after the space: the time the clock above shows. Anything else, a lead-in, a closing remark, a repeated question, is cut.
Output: 1:15
